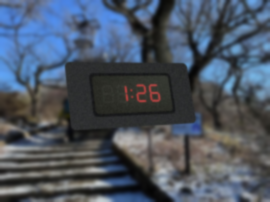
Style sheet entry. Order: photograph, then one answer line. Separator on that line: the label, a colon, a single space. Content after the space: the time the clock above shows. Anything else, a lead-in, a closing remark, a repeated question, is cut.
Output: 1:26
